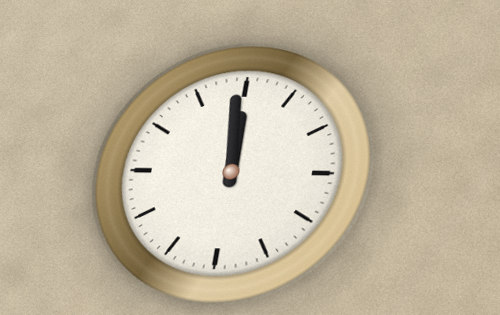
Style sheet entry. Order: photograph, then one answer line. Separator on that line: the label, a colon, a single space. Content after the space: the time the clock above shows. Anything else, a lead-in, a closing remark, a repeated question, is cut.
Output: 11:59
